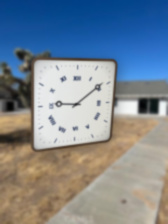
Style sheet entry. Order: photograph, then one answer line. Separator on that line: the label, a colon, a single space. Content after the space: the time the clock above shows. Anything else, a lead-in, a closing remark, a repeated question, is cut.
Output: 9:09
